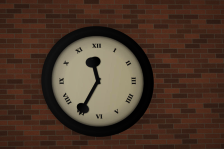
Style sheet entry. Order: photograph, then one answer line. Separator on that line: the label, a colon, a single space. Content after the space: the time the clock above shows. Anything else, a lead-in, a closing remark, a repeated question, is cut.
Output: 11:35
